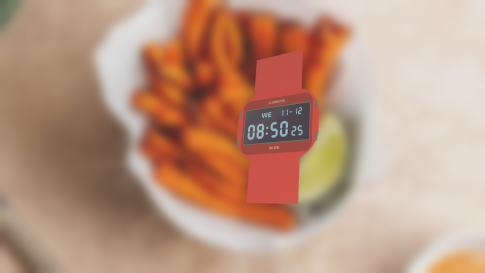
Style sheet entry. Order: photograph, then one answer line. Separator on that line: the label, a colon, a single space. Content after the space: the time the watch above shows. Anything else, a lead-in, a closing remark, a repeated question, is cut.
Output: 8:50:25
